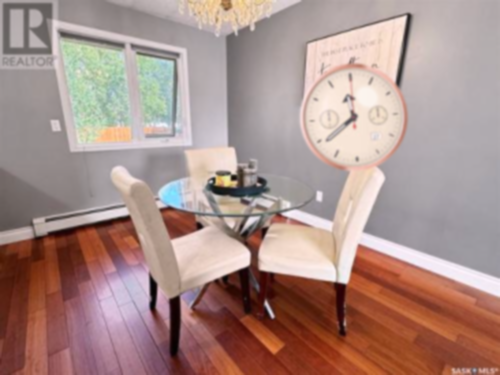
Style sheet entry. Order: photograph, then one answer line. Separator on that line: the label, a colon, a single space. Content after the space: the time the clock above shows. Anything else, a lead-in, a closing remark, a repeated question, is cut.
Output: 11:39
